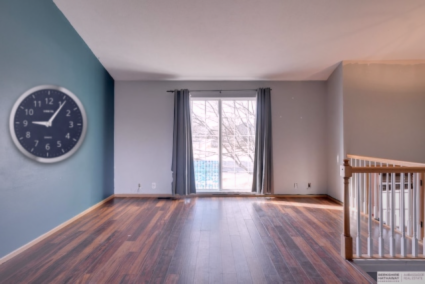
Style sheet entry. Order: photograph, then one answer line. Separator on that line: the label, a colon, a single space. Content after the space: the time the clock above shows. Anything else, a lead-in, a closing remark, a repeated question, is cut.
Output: 9:06
